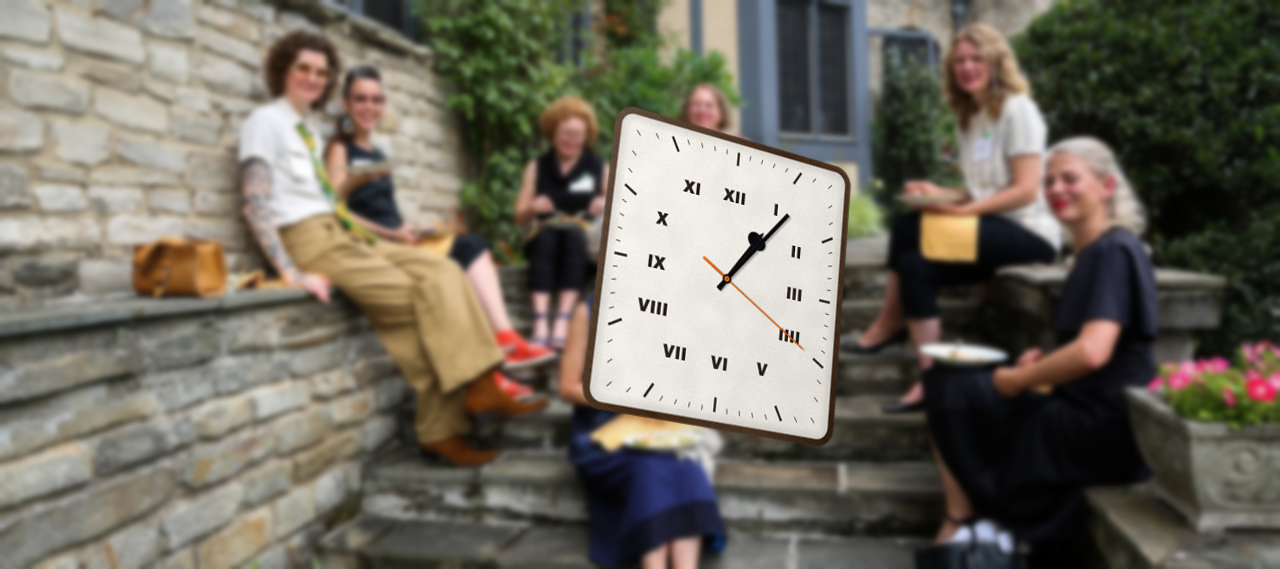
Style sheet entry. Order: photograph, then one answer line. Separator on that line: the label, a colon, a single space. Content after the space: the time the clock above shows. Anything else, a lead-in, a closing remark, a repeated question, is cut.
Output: 1:06:20
